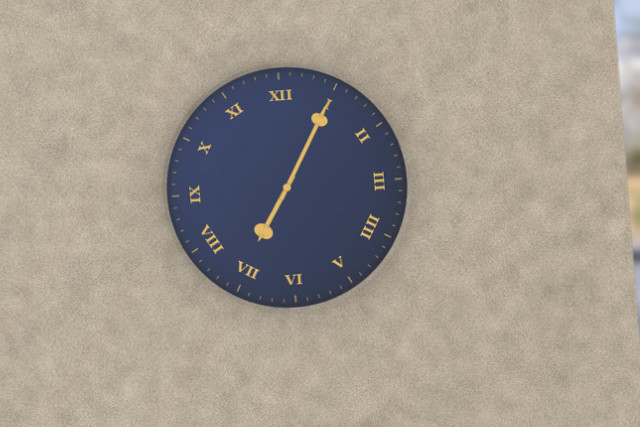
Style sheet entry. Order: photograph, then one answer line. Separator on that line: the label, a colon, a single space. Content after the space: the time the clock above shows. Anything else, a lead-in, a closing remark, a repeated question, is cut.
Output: 7:05
